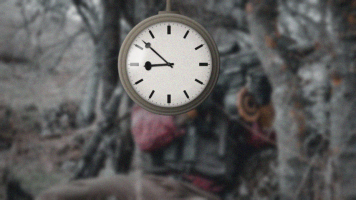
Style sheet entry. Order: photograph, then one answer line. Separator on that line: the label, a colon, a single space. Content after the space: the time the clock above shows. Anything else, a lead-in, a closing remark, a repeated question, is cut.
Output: 8:52
